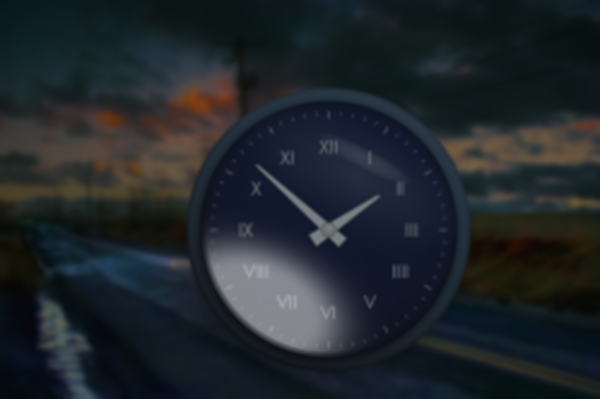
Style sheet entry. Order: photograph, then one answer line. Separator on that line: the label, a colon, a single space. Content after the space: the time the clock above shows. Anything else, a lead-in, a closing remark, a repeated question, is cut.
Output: 1:52
